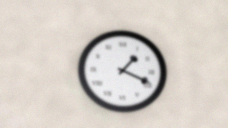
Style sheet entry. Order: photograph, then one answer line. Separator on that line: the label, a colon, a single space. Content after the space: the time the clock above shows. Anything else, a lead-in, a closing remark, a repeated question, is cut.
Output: 1:19
